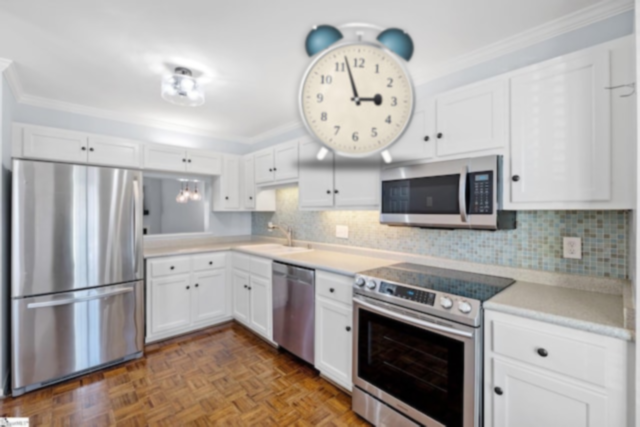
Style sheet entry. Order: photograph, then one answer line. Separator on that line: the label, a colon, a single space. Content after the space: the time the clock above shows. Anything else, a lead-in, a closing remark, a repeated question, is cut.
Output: 2:57
